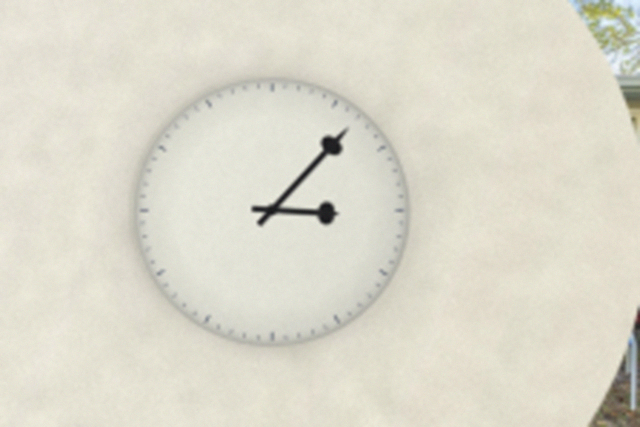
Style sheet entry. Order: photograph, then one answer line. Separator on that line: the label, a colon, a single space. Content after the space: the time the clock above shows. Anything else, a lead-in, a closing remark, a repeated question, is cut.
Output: 3:07
